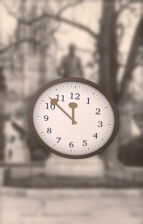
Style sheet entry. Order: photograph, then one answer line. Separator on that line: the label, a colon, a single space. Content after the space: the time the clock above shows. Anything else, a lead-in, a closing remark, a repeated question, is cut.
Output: 11:52
